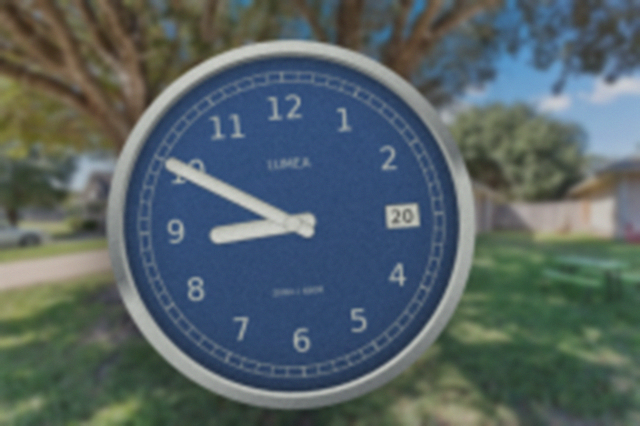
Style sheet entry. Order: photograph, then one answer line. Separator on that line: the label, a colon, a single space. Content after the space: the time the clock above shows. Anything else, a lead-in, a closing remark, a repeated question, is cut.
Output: 8:50
